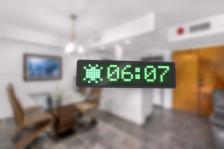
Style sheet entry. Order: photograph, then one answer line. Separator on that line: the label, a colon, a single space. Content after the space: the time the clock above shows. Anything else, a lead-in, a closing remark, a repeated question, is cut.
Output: 6:07
